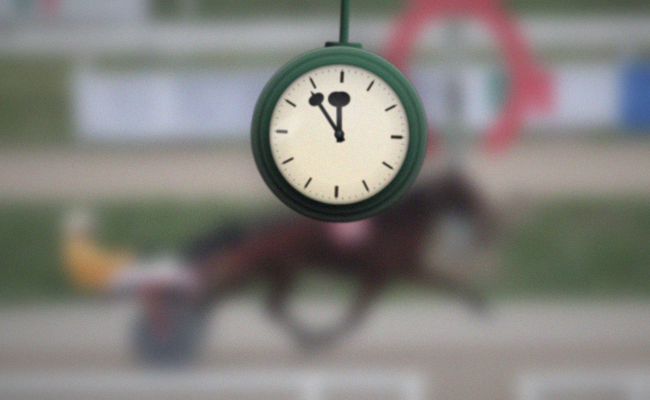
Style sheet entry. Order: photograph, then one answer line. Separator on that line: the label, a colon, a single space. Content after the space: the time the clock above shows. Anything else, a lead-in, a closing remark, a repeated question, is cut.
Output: 11:54
